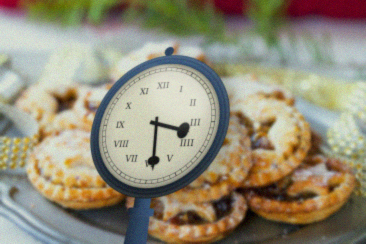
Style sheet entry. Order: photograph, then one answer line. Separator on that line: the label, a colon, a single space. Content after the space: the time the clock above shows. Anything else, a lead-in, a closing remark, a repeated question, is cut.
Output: 3:29
